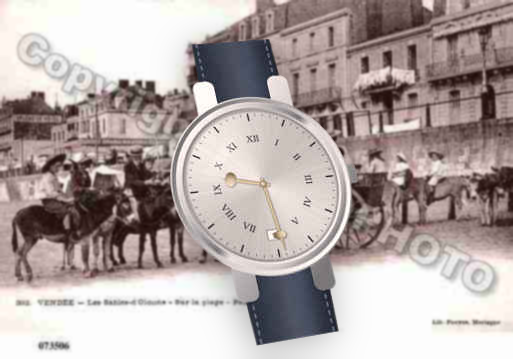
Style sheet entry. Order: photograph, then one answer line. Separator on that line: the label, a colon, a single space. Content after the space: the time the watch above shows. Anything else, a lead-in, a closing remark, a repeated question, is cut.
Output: 9:29
